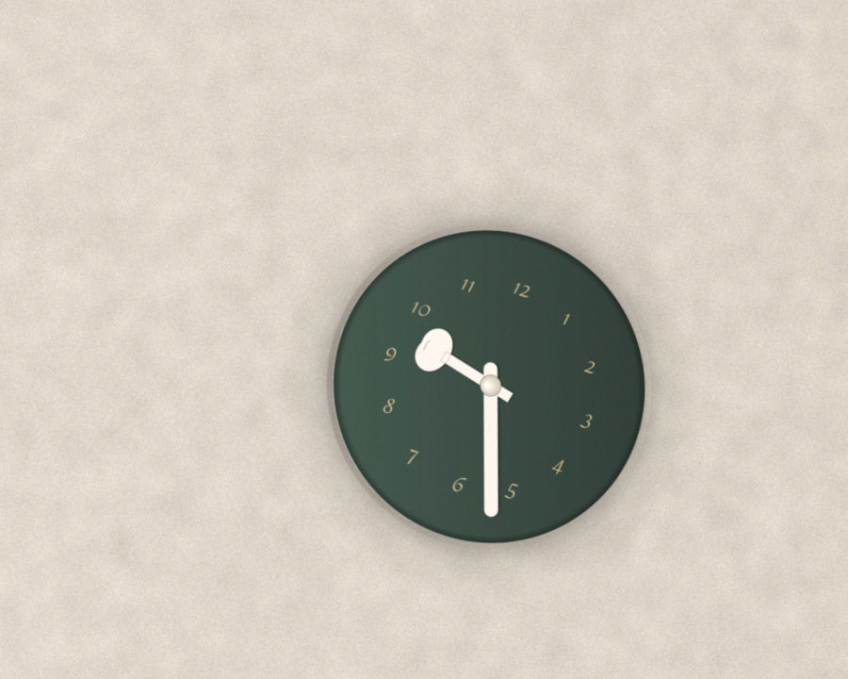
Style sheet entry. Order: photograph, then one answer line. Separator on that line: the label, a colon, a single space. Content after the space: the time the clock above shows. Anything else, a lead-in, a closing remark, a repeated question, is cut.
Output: 9:27
